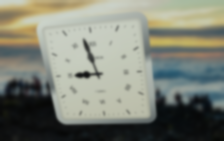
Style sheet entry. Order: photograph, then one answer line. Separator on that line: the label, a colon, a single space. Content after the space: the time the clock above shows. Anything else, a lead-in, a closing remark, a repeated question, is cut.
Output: 8:58
